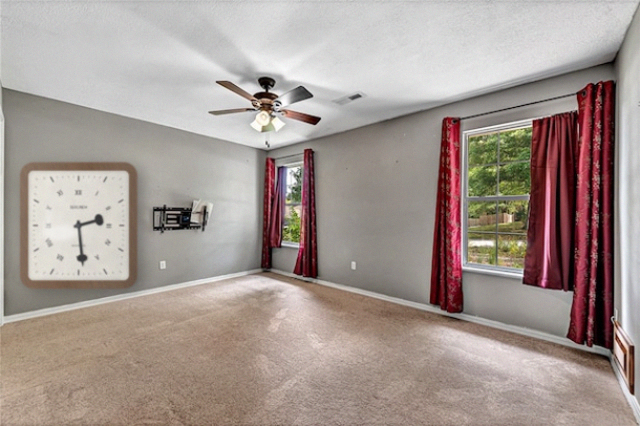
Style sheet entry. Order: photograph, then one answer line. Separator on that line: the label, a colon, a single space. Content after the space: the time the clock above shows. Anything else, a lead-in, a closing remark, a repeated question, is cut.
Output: 2:29
